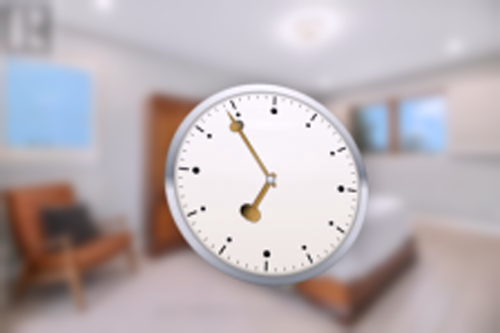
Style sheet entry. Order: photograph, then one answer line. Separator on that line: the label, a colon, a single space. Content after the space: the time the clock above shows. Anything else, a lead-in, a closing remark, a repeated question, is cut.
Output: 6:54
